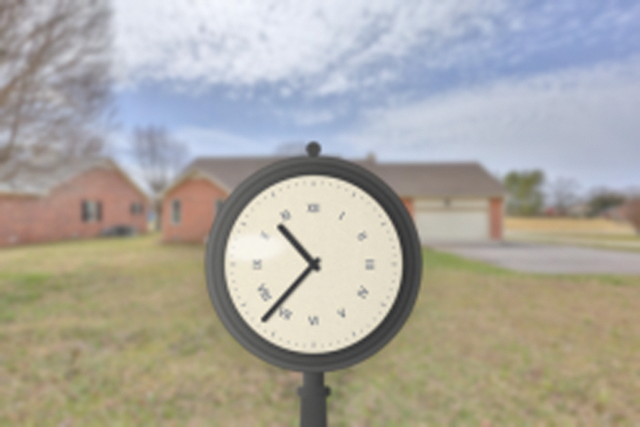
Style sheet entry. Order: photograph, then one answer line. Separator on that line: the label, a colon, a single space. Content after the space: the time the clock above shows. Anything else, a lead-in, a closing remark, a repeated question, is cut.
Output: 10:37
